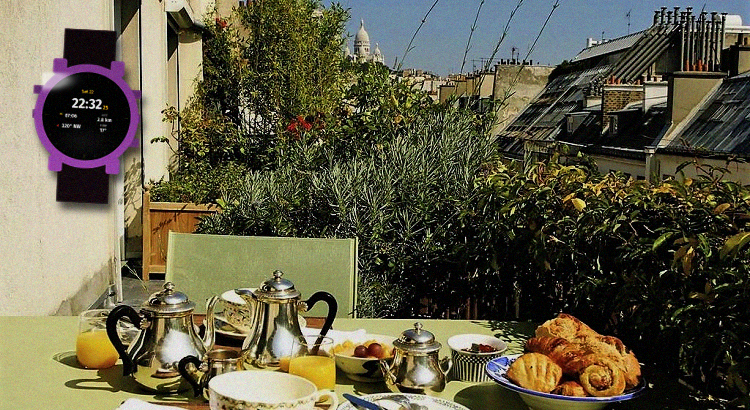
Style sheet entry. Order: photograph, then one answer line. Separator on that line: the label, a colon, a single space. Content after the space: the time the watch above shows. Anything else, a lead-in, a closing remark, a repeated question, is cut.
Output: 22:32
